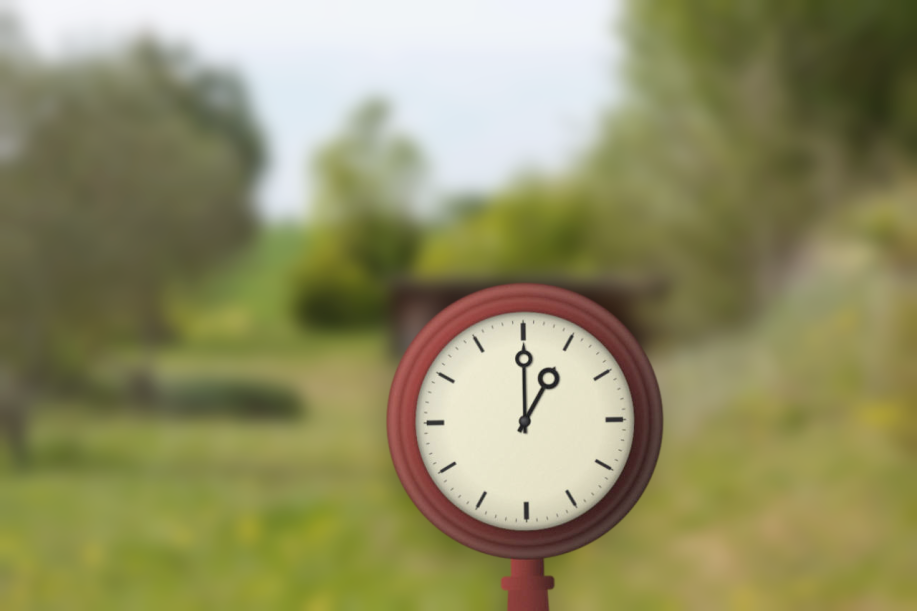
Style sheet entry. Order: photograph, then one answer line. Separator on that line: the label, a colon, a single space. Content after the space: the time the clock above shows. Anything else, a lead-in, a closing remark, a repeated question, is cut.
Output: 1:00
